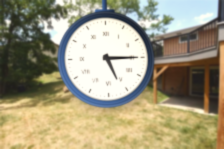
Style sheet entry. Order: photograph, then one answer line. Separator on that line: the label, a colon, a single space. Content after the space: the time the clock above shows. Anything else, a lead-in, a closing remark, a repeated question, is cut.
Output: 5:15
